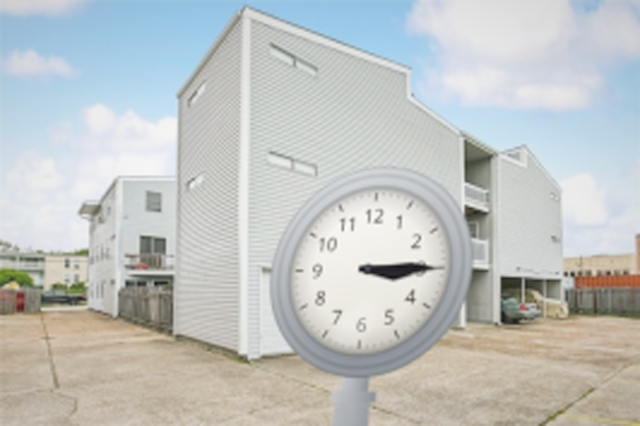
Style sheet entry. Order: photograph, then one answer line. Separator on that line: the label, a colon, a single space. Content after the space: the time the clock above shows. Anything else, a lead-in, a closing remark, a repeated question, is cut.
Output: 3:15
